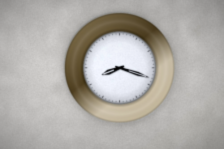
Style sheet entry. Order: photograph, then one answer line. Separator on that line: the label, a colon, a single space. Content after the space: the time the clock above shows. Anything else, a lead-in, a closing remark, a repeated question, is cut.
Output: 8:18
